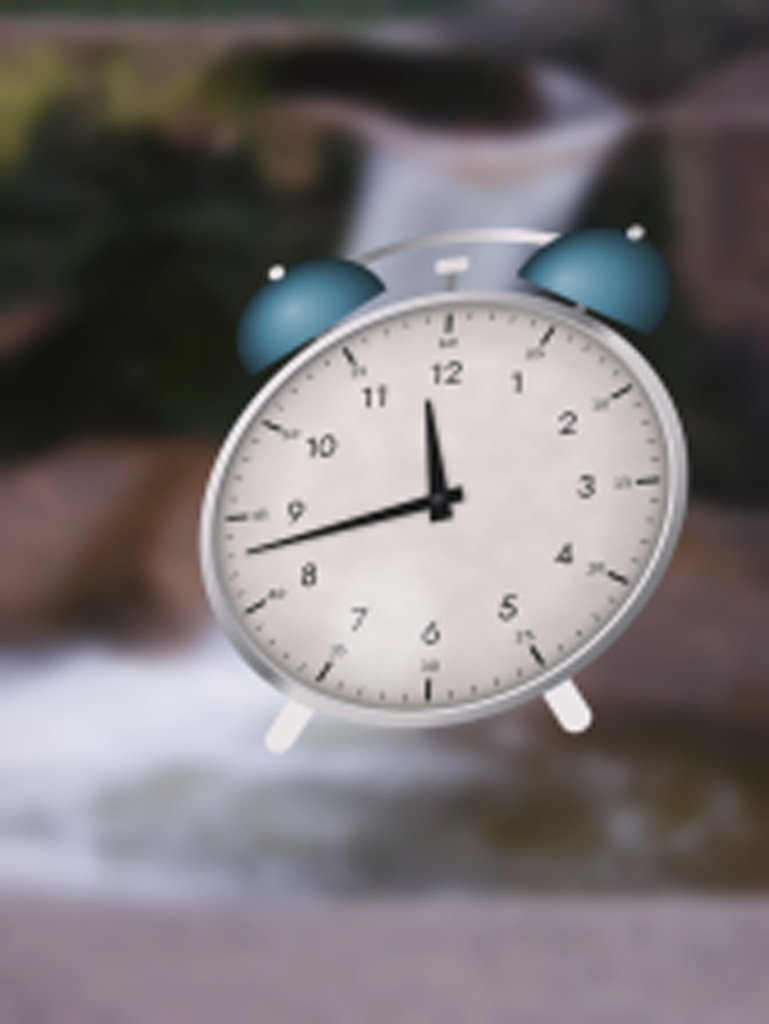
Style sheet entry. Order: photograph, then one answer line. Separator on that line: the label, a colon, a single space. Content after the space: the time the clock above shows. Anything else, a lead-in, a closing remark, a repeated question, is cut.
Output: 11:43
